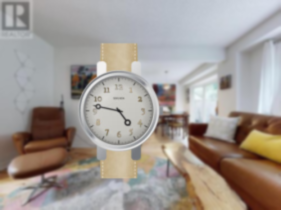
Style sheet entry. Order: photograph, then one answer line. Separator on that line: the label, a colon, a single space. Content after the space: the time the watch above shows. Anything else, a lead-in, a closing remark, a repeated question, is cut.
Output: 4:47
